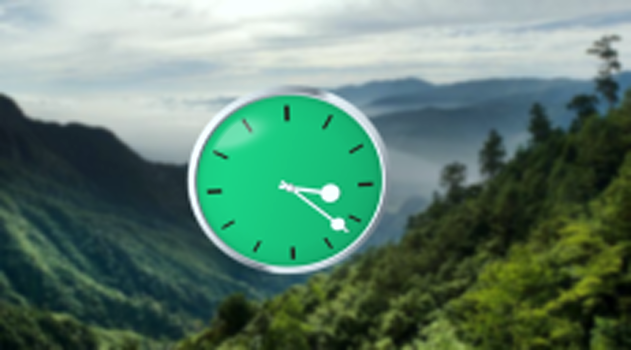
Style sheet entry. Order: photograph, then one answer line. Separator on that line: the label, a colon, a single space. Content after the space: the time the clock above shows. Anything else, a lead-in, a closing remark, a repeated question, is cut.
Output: 3:22
